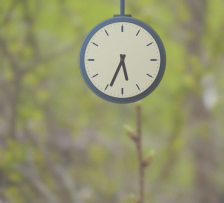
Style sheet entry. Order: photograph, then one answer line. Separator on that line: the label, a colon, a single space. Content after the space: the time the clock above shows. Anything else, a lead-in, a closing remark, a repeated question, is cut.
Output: 5:34
